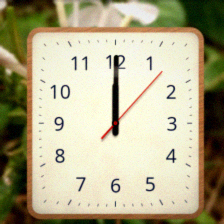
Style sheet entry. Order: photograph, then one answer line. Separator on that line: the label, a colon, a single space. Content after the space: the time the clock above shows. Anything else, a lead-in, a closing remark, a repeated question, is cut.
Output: 12:00:07
